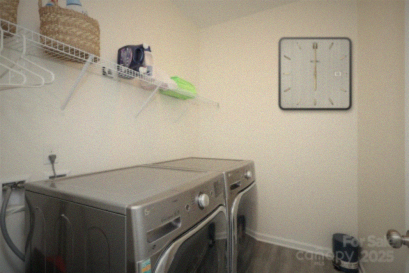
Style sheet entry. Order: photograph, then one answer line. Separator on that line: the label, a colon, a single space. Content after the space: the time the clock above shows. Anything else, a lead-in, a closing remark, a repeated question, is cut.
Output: 6:00
